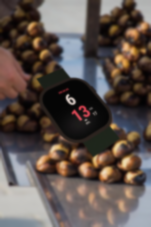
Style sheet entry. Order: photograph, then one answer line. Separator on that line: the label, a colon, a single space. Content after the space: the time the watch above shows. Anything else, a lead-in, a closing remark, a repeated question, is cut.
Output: 6:13
